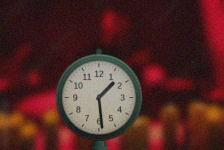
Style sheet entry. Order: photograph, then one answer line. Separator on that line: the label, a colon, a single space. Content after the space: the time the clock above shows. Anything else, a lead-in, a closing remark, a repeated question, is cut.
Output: 1:29
